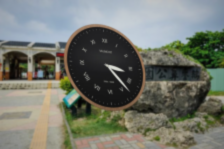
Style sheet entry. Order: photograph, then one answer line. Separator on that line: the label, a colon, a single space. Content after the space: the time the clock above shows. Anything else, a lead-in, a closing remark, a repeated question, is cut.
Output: 3:23
